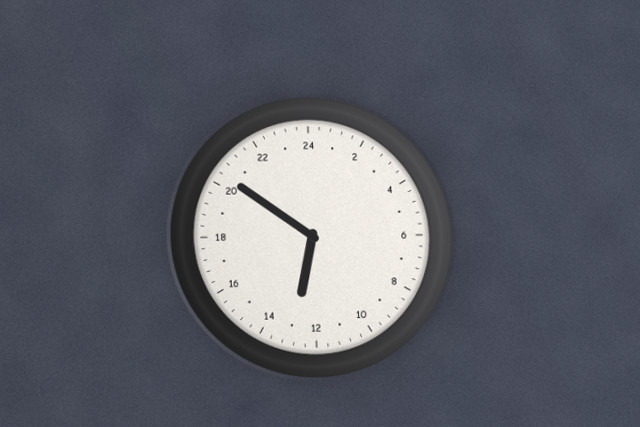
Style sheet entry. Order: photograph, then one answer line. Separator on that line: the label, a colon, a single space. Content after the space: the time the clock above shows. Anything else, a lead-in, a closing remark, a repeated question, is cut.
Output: 12:51
